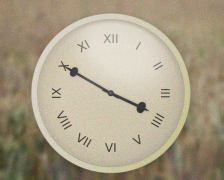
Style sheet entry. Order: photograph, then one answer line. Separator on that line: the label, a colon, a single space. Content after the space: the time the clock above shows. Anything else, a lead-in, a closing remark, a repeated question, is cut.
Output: 3:50
